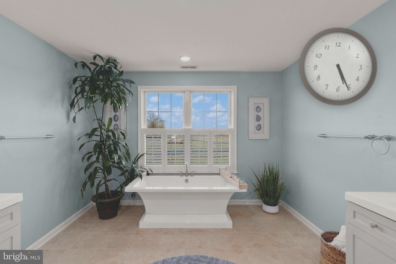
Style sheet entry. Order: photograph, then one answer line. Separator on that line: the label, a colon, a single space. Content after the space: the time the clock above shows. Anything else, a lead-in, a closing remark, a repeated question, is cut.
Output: 5:26
